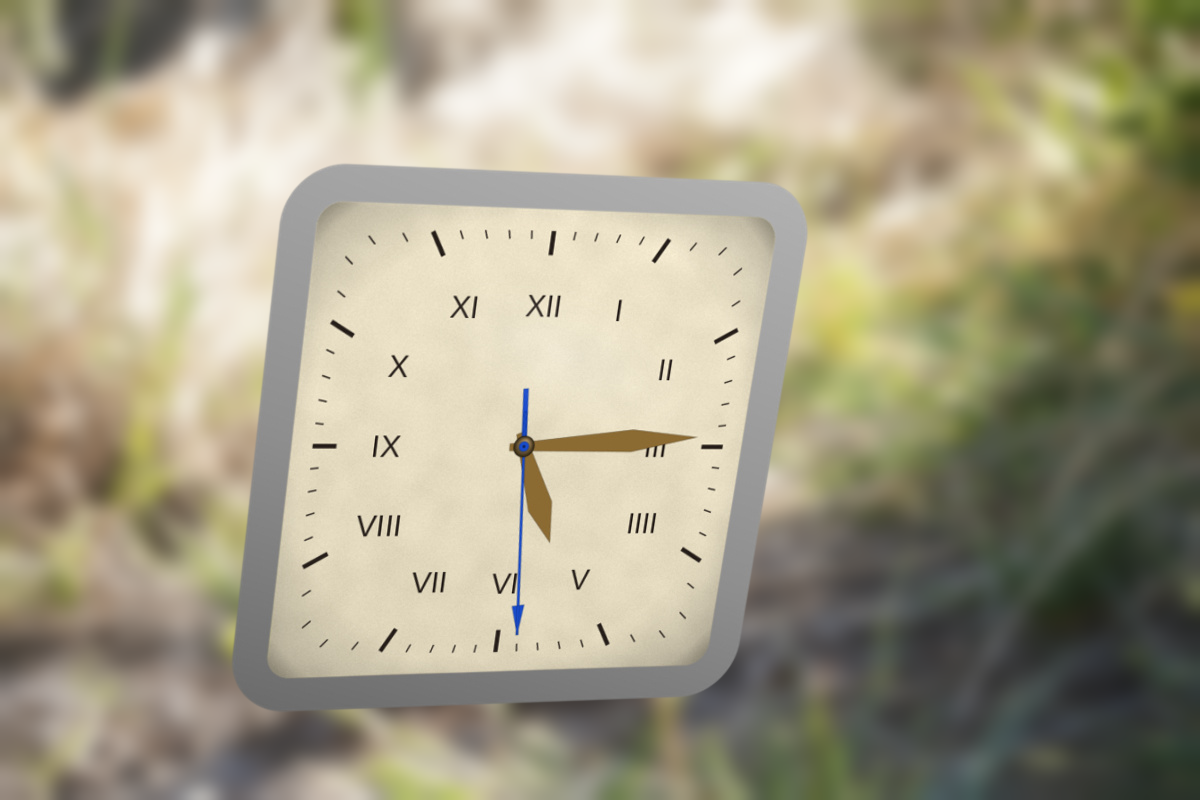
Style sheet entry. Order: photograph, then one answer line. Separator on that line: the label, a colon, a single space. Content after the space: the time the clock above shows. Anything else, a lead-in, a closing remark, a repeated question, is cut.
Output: 5:14:29
